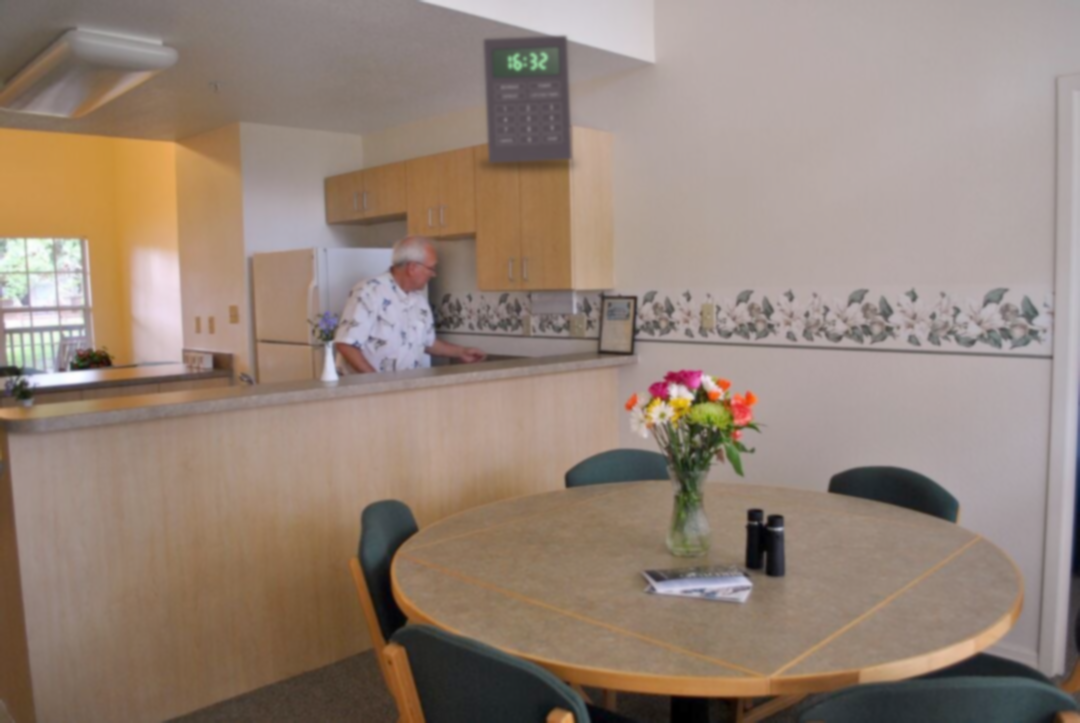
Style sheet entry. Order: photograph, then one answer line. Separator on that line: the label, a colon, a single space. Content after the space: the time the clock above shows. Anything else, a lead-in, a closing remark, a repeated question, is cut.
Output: 16:32
